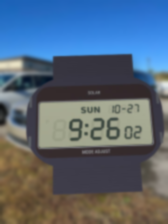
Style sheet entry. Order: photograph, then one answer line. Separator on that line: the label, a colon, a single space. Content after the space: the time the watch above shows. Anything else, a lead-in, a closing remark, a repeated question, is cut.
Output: 9:26:02
